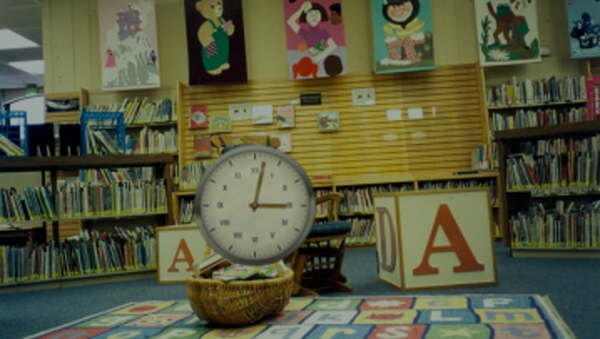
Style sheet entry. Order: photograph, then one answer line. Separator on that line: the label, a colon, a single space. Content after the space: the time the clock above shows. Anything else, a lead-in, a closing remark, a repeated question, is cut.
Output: 3:02
